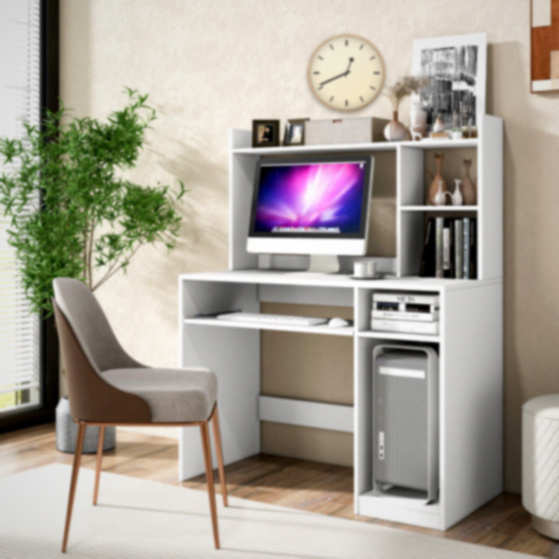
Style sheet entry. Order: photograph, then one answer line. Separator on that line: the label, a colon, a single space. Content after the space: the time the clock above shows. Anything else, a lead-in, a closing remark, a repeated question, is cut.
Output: 12:41
